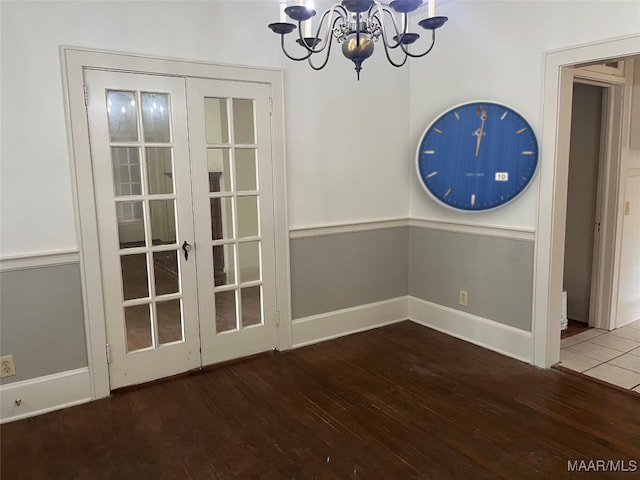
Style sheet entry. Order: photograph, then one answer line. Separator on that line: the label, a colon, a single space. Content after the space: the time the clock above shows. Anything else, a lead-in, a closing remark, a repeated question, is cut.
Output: 12:01
